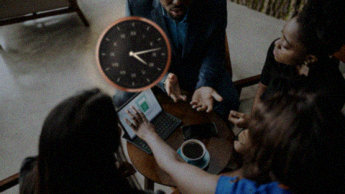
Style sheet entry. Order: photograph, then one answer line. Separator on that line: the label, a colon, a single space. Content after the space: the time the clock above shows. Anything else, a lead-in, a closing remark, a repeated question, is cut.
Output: 4:13
